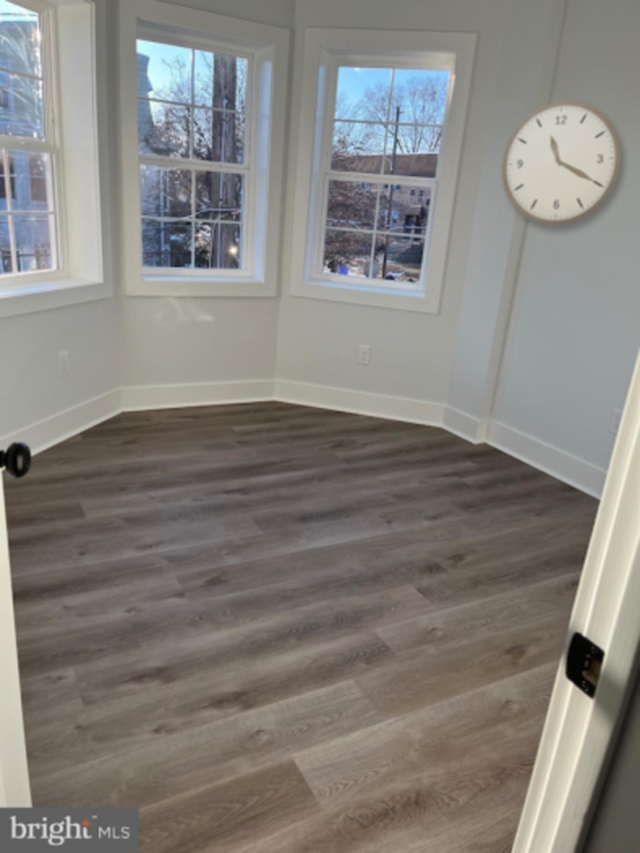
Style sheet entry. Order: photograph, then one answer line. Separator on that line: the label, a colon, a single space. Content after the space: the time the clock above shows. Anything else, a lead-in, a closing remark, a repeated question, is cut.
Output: 11:20
